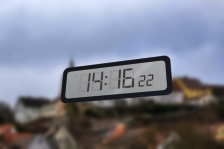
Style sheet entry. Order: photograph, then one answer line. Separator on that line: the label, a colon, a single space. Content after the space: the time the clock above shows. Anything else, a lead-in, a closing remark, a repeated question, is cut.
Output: 14:16:22
